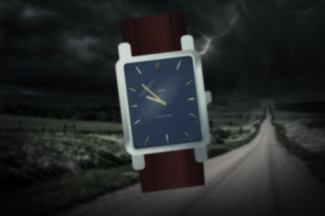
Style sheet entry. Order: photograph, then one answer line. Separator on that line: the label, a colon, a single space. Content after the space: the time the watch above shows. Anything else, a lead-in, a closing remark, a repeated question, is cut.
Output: 9:53
